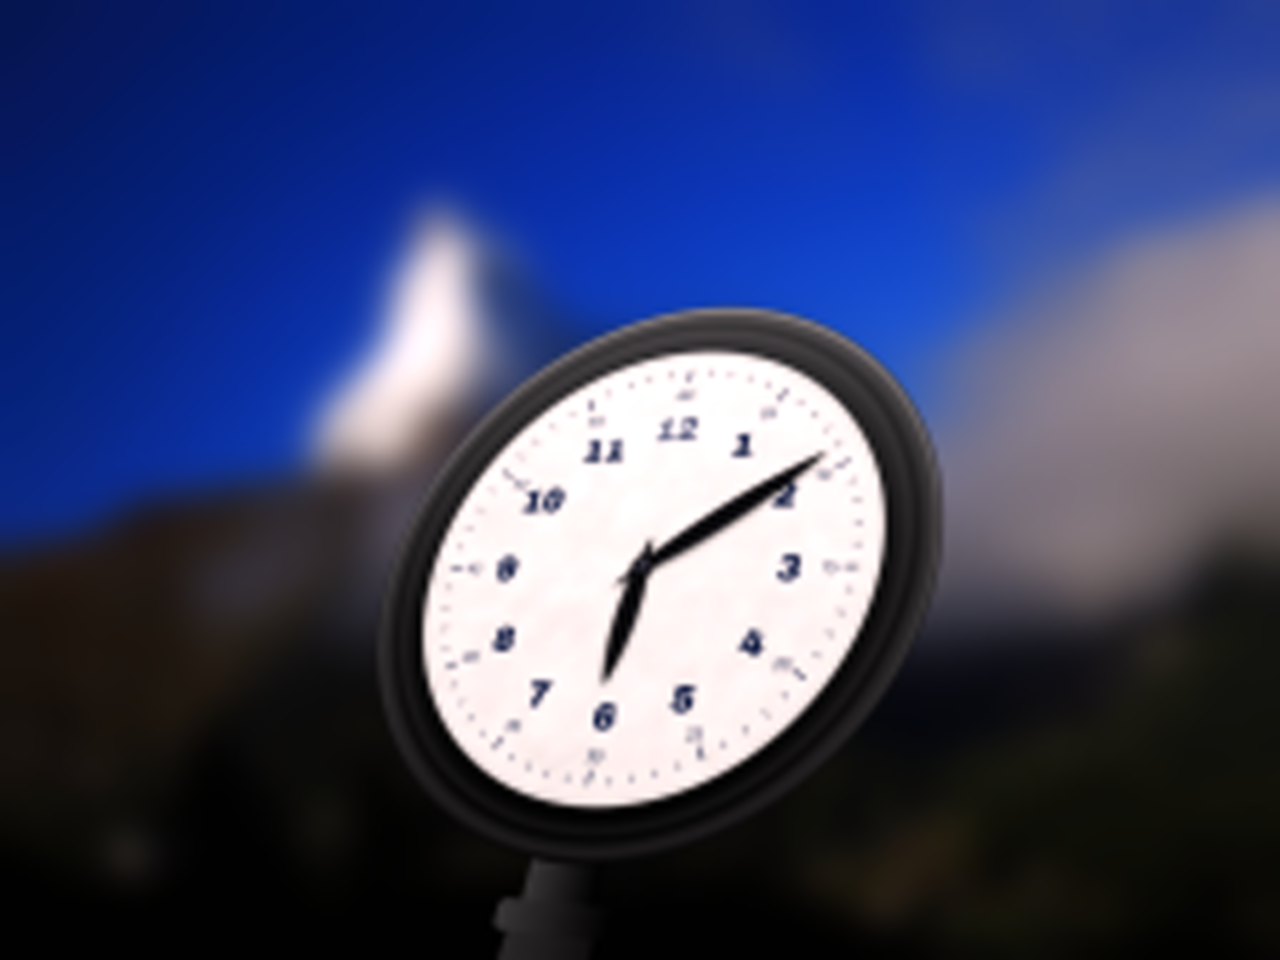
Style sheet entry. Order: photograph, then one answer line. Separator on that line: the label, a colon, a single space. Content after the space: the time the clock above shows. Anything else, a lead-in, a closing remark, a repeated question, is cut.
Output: 6:09
